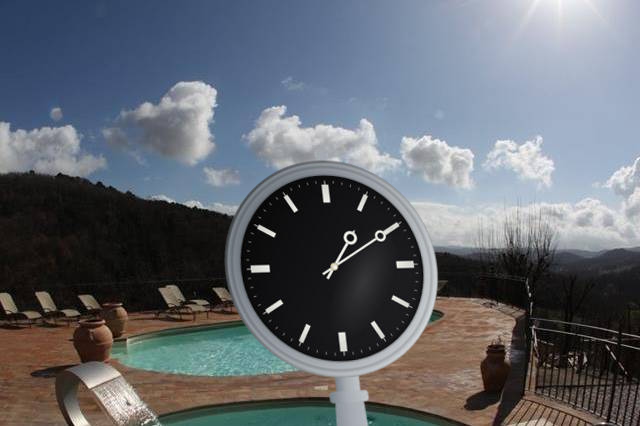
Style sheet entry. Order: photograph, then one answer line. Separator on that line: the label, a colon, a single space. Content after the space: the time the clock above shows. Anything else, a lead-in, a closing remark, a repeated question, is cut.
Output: 1:10
